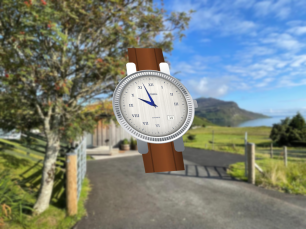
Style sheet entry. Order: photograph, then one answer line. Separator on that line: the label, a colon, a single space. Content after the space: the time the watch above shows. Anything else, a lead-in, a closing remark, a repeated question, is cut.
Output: 9:57
